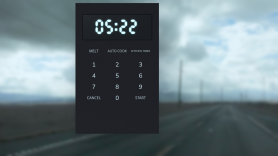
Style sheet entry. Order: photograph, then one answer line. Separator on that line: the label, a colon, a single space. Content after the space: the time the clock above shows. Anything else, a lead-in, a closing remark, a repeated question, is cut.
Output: 5:22
